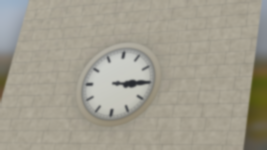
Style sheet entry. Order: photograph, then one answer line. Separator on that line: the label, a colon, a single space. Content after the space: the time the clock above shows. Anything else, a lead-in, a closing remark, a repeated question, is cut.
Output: 3:15
